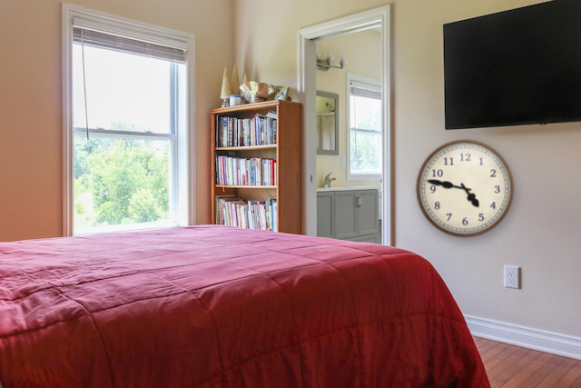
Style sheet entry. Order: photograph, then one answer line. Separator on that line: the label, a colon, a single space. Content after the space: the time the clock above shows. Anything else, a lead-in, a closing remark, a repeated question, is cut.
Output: 4:47
